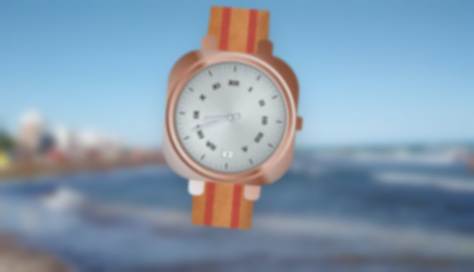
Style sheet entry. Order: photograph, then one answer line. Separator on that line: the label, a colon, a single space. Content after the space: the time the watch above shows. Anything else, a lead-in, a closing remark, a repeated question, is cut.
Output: 8:41
